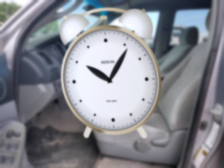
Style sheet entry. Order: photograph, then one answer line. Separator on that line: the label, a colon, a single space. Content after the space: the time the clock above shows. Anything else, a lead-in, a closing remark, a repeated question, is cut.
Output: 10:06
